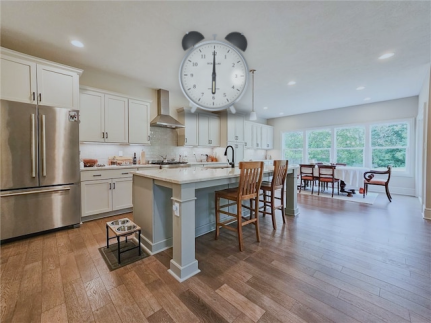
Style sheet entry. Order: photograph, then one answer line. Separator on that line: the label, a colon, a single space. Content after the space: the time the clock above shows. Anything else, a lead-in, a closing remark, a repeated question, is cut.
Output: 6:00
